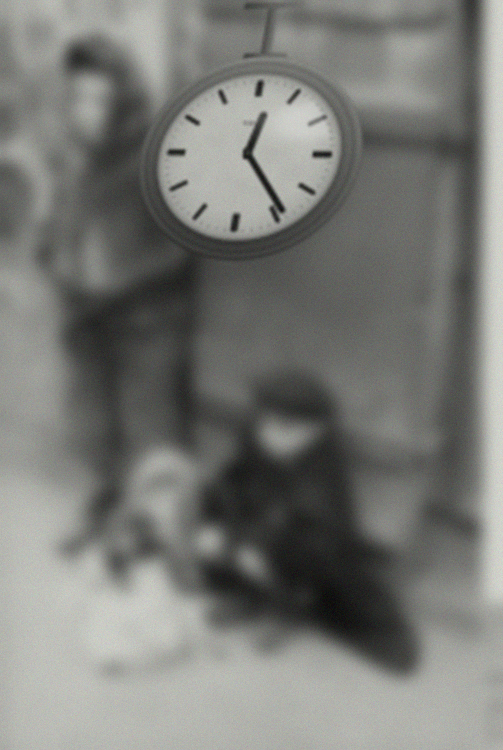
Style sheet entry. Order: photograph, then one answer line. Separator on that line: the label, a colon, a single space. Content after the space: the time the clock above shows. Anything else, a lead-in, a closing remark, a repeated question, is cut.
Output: 12:24
